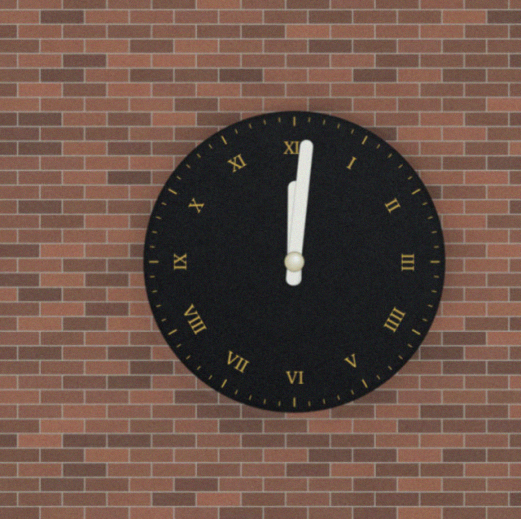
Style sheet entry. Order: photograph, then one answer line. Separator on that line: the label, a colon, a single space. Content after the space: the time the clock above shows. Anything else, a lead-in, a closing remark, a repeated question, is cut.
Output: 12:01
